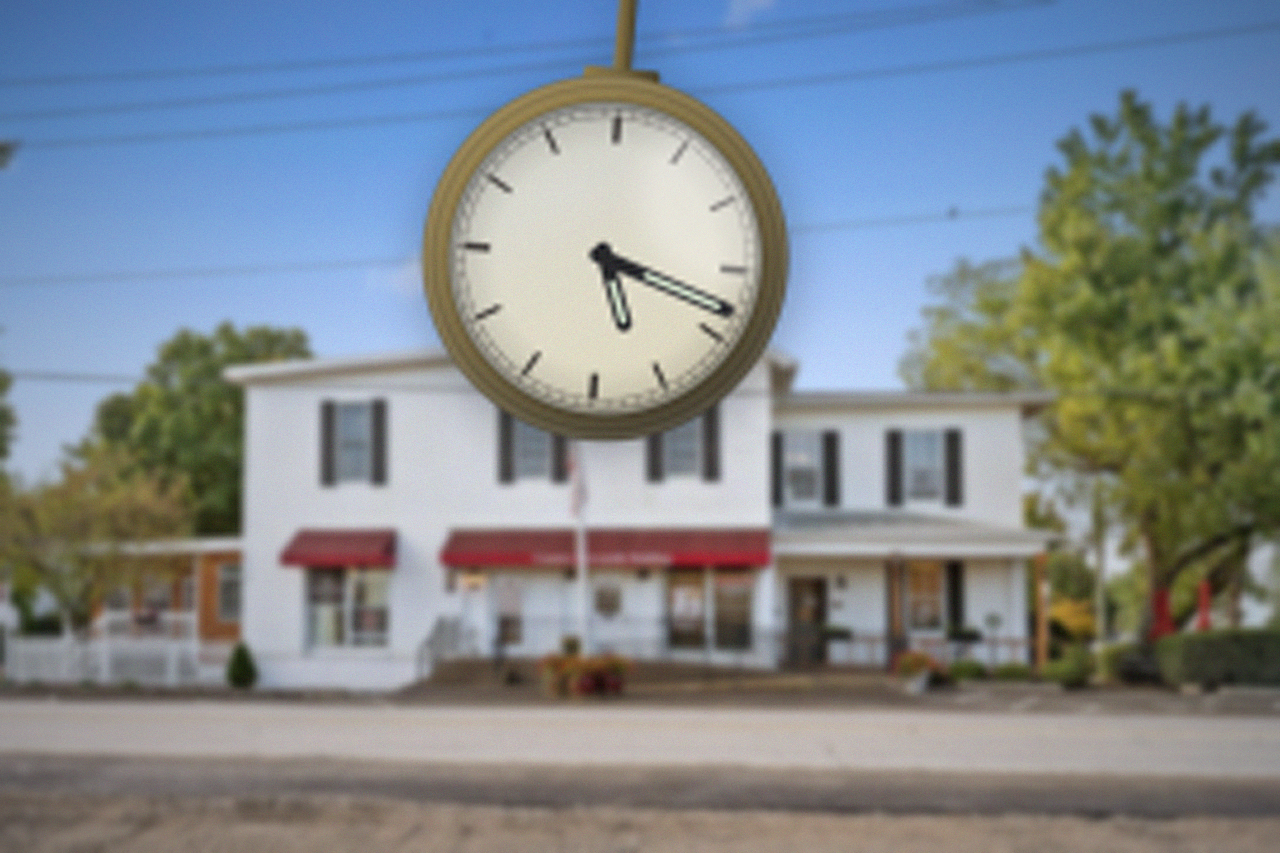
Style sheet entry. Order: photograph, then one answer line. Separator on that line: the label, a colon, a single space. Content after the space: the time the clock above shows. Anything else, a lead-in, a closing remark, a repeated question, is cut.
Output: 5:18
